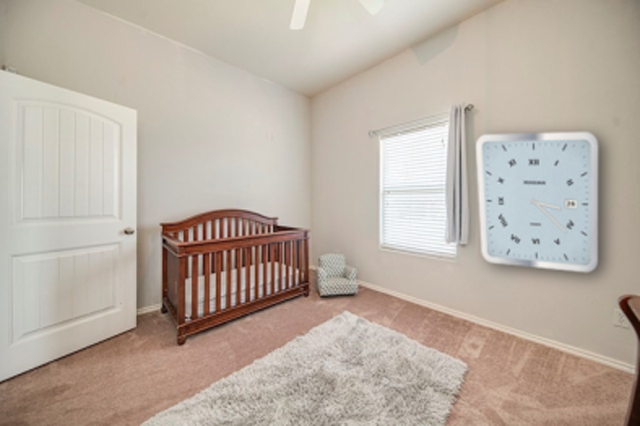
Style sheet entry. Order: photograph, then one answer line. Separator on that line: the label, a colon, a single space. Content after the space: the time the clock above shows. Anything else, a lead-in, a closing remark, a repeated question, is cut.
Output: 3:22
